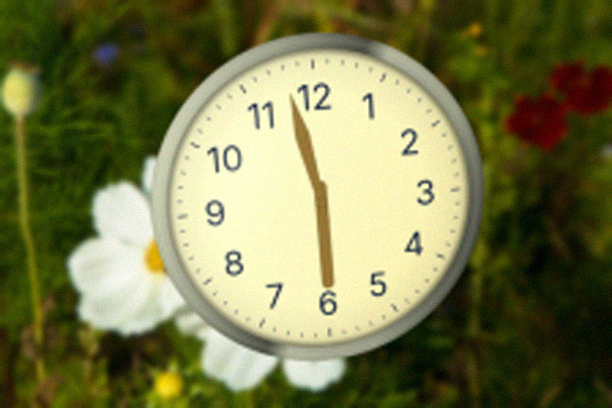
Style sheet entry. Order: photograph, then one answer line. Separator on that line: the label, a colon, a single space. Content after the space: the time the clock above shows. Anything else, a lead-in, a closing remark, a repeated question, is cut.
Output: 5:58
